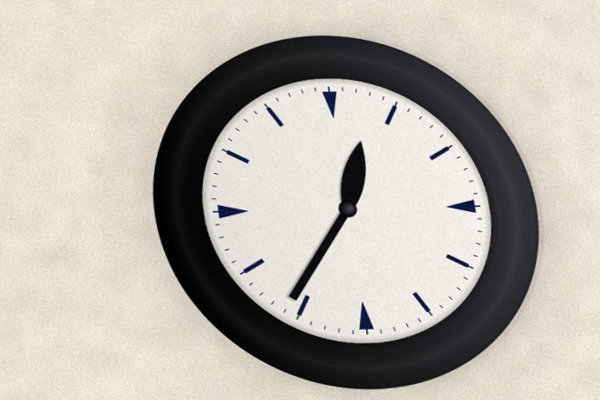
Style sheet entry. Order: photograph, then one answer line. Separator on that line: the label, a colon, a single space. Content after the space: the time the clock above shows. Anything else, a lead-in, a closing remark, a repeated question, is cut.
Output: 12:36
